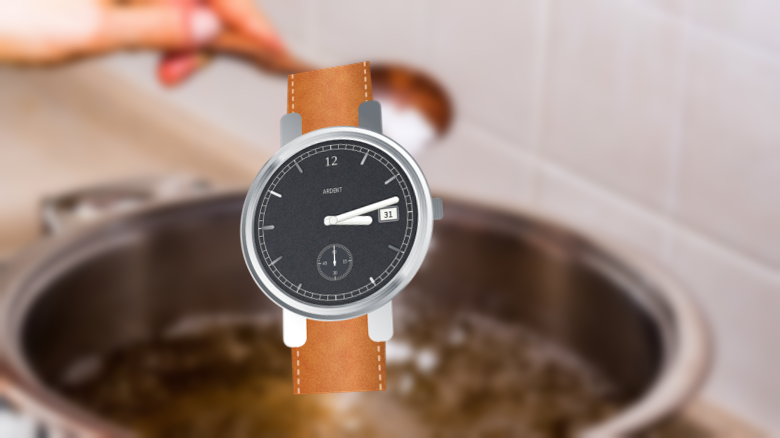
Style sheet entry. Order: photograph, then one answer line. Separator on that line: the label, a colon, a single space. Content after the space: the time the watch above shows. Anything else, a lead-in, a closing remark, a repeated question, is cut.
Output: 3:13
